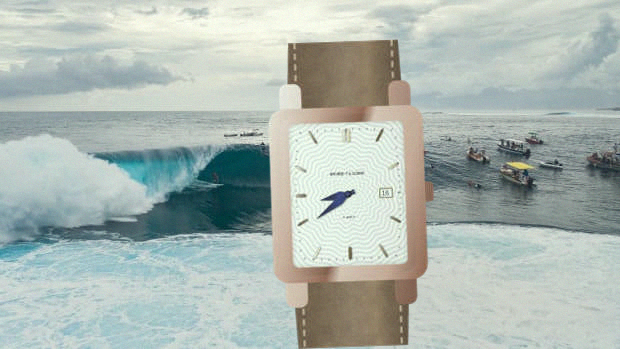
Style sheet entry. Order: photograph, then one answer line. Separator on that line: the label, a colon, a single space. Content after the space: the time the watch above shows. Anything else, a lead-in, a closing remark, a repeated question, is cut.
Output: 8:39
